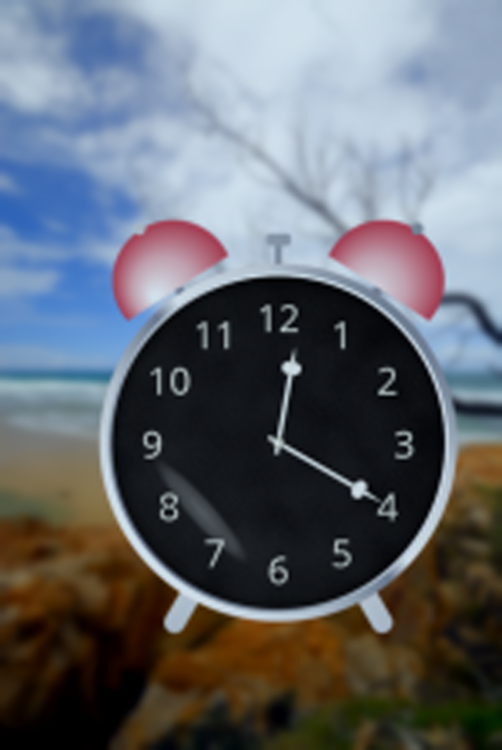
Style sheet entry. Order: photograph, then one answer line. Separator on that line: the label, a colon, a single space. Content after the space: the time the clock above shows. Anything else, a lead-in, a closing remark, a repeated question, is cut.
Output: 12:20
